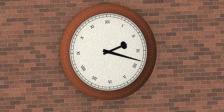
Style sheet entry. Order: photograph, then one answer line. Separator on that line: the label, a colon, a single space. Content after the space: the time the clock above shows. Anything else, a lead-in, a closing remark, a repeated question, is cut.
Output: 2:18
